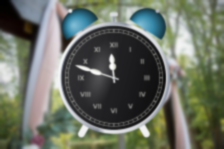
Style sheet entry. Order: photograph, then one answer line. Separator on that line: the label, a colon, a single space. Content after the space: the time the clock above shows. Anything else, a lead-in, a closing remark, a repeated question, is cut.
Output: 11:48
